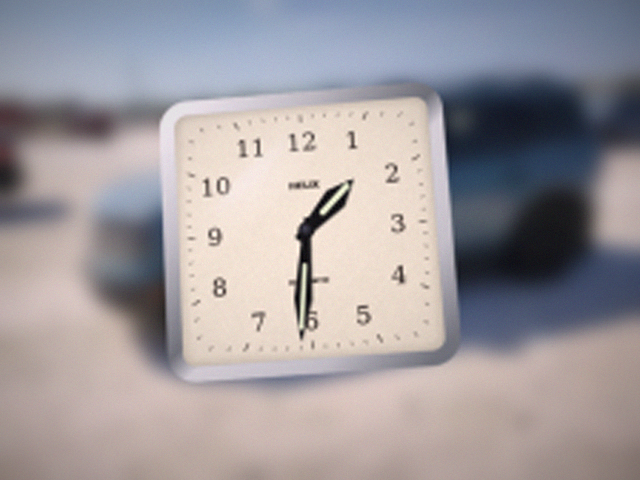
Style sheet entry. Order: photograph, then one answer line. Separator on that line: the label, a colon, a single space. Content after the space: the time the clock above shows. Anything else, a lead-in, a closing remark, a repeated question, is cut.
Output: 1:31
